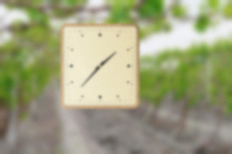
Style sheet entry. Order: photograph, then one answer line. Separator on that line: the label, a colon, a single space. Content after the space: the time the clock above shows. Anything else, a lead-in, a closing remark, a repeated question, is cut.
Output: 1:37
